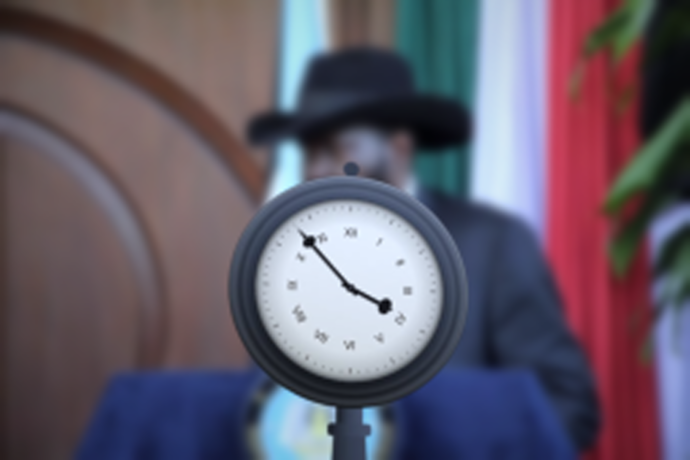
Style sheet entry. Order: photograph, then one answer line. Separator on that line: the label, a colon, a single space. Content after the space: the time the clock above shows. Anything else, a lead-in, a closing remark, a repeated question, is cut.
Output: 3:53
